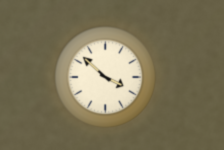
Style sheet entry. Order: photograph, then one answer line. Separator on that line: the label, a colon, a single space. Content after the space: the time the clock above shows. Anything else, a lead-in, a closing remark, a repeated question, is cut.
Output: 3:52
